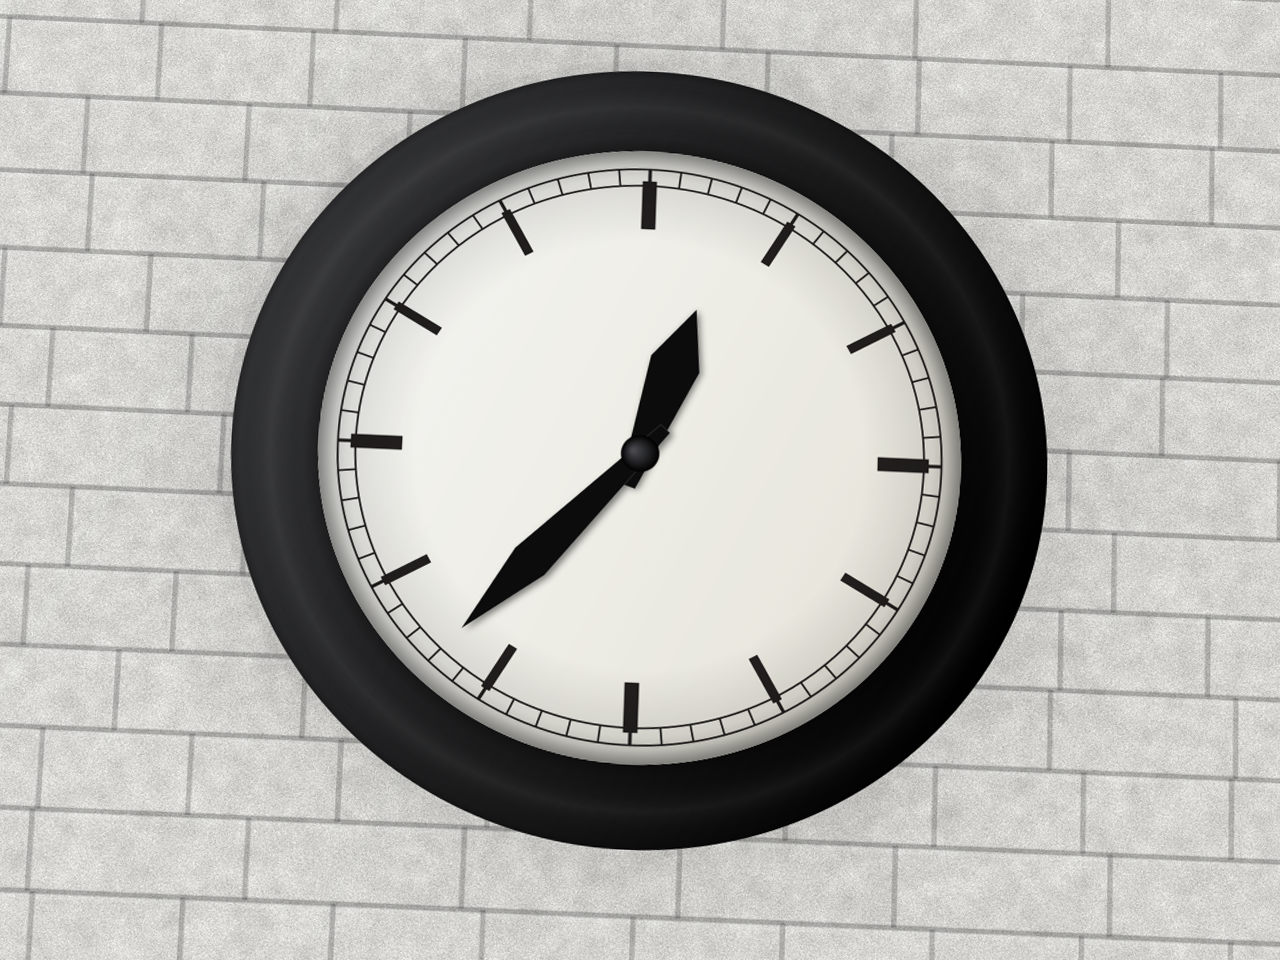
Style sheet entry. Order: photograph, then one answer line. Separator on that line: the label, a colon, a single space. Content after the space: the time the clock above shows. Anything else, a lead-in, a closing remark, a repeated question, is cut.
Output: 12:37
